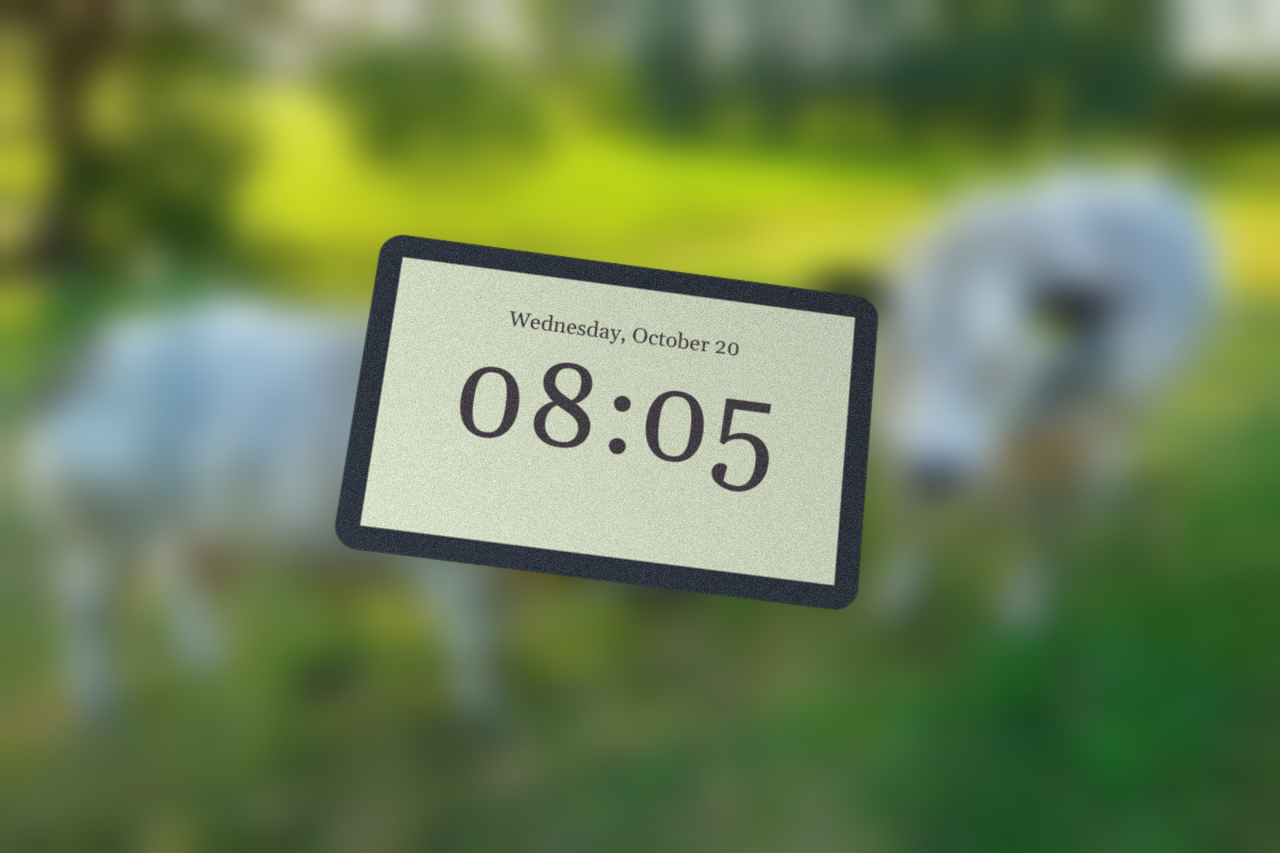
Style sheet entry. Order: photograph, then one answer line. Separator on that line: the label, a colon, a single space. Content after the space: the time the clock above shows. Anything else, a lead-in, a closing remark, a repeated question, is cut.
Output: 8:05
